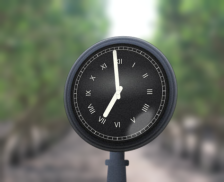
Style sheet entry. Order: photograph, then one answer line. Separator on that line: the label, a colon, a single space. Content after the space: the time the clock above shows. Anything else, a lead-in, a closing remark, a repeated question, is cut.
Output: 6:59
